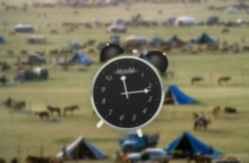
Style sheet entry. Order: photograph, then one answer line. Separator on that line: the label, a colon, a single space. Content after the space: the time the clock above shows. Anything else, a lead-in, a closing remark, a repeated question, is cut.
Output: 11:12
